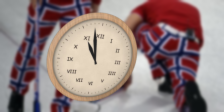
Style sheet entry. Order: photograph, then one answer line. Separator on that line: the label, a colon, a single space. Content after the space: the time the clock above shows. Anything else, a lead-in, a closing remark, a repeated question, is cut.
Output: 10:58
